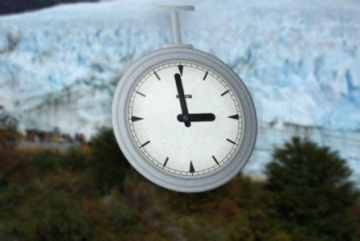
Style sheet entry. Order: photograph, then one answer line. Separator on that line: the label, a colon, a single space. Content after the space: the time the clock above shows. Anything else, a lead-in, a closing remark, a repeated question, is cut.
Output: 2:59
